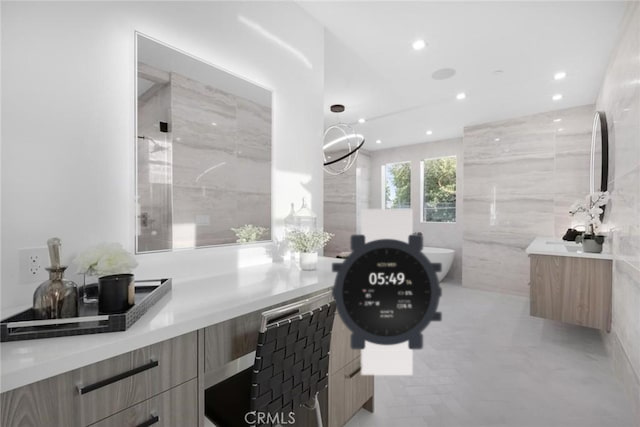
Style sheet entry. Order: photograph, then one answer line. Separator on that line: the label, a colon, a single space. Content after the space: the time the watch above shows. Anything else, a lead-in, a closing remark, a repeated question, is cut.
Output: 5:49
